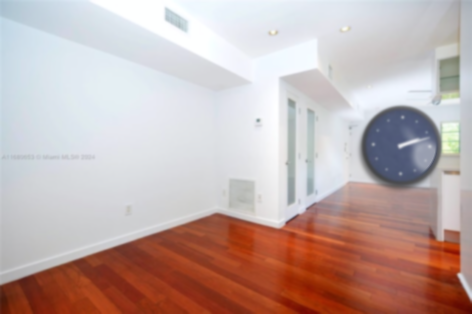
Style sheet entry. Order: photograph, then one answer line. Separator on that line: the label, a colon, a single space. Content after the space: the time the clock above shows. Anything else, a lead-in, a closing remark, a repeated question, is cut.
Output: 2:12
